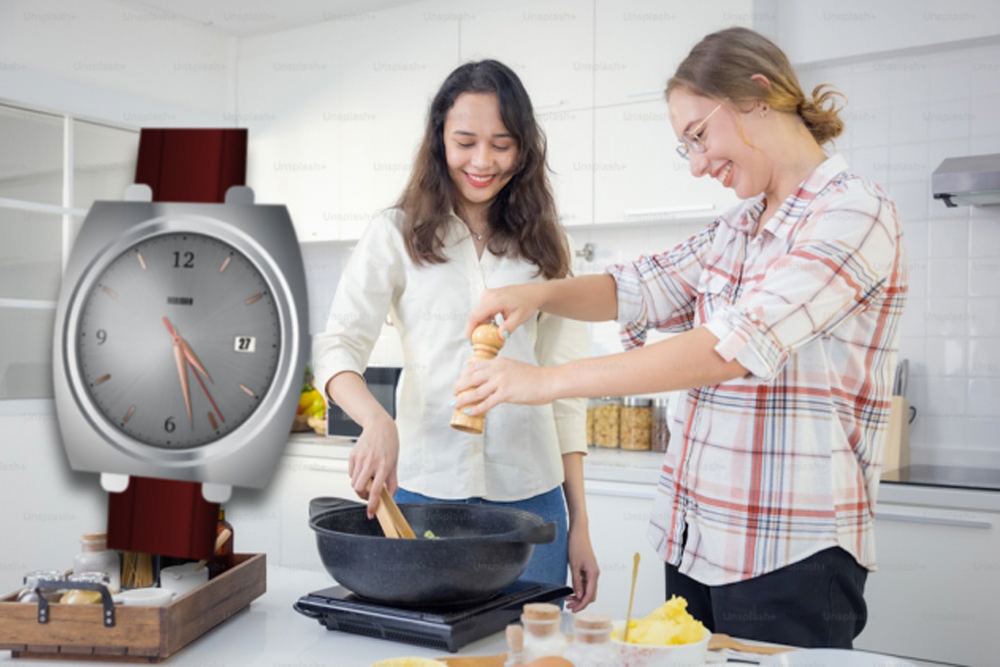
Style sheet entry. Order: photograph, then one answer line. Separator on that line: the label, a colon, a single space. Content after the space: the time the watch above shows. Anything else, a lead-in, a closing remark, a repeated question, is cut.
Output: 4:27:24
